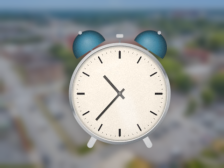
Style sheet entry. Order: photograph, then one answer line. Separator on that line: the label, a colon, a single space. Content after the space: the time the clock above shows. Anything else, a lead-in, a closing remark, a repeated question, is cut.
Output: 10:37
